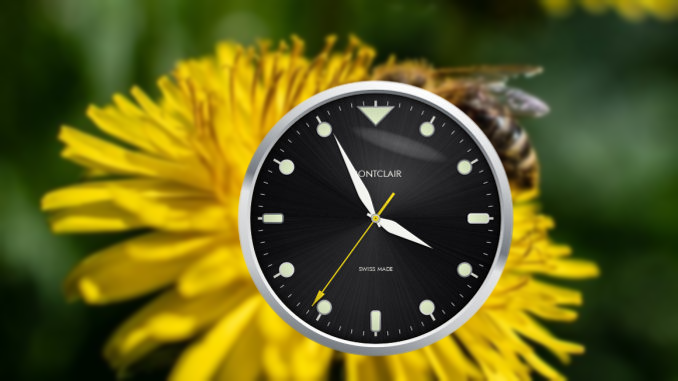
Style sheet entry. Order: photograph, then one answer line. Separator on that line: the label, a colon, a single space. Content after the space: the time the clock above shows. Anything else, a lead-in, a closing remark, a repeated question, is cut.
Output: 3:55:36
